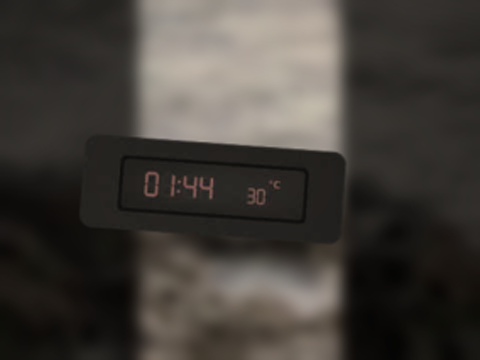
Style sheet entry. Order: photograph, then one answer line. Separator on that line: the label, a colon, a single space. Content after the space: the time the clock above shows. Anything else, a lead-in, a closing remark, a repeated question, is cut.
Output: 1:44
